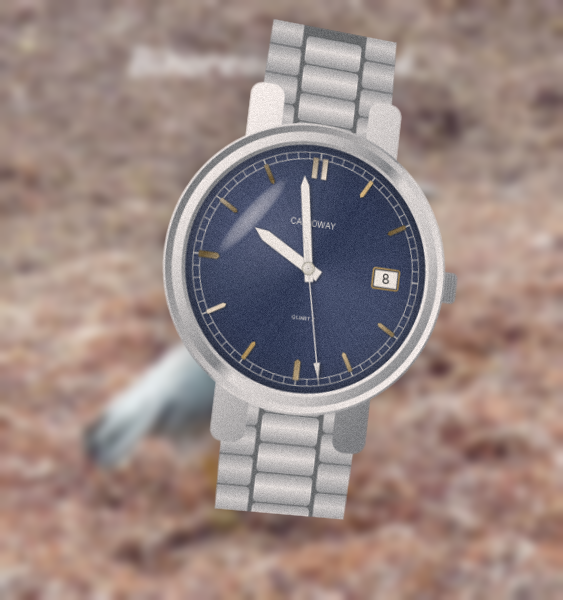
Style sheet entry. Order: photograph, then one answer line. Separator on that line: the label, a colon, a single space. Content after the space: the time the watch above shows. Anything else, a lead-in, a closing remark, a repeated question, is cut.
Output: 9:58:28
